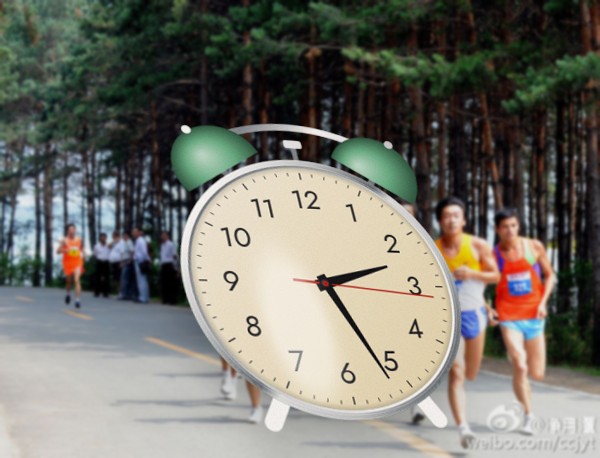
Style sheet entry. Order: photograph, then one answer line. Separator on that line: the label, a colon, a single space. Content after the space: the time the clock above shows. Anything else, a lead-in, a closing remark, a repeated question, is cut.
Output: 2:26:16
